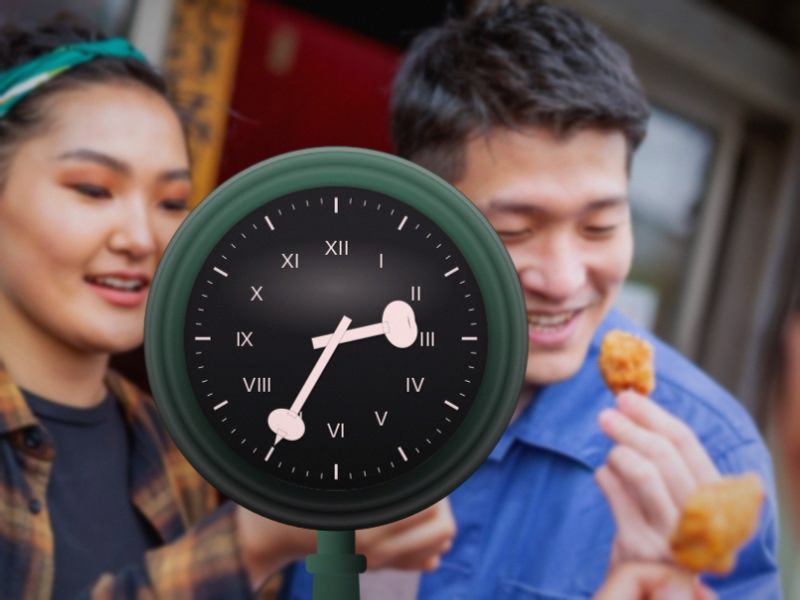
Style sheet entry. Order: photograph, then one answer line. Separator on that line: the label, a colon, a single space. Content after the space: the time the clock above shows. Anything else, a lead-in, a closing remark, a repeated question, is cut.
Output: 2:35
